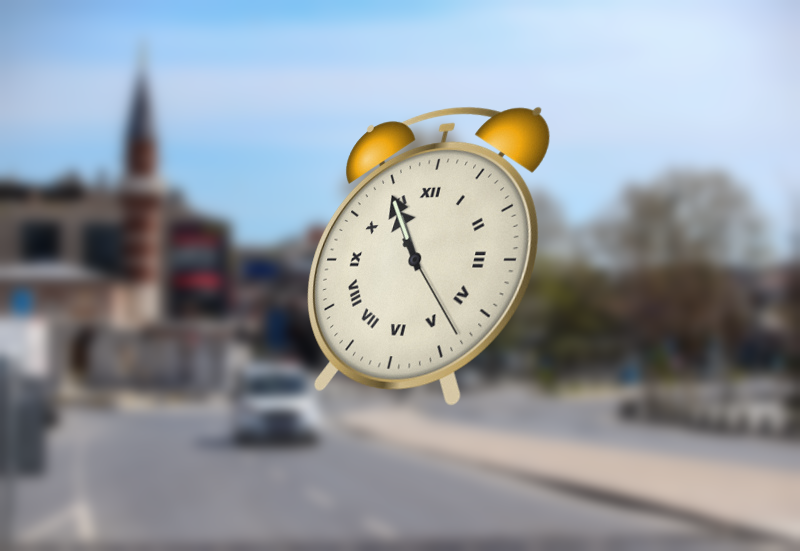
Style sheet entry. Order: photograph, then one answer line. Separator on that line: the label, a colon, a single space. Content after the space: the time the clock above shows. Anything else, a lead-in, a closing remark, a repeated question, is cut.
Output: 10:54:23
